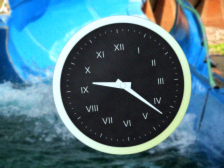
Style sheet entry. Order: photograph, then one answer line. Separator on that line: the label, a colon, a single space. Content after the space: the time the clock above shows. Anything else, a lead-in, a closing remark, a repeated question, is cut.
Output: 9:22
